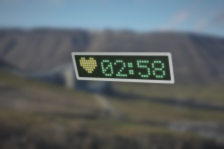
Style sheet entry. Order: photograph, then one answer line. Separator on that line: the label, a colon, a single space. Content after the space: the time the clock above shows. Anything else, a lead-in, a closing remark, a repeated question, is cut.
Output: 2:58
